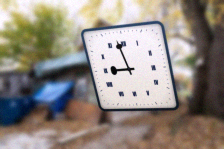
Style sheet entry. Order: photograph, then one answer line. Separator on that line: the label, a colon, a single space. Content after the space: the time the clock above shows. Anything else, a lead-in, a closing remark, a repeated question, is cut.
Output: 8:58
